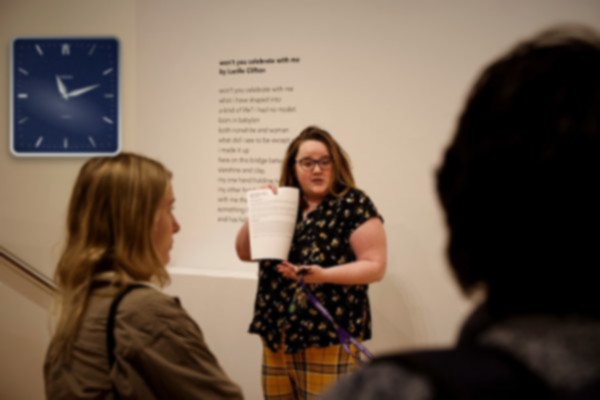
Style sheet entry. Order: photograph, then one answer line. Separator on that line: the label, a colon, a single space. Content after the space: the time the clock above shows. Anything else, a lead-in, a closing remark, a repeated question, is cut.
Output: 11:12
